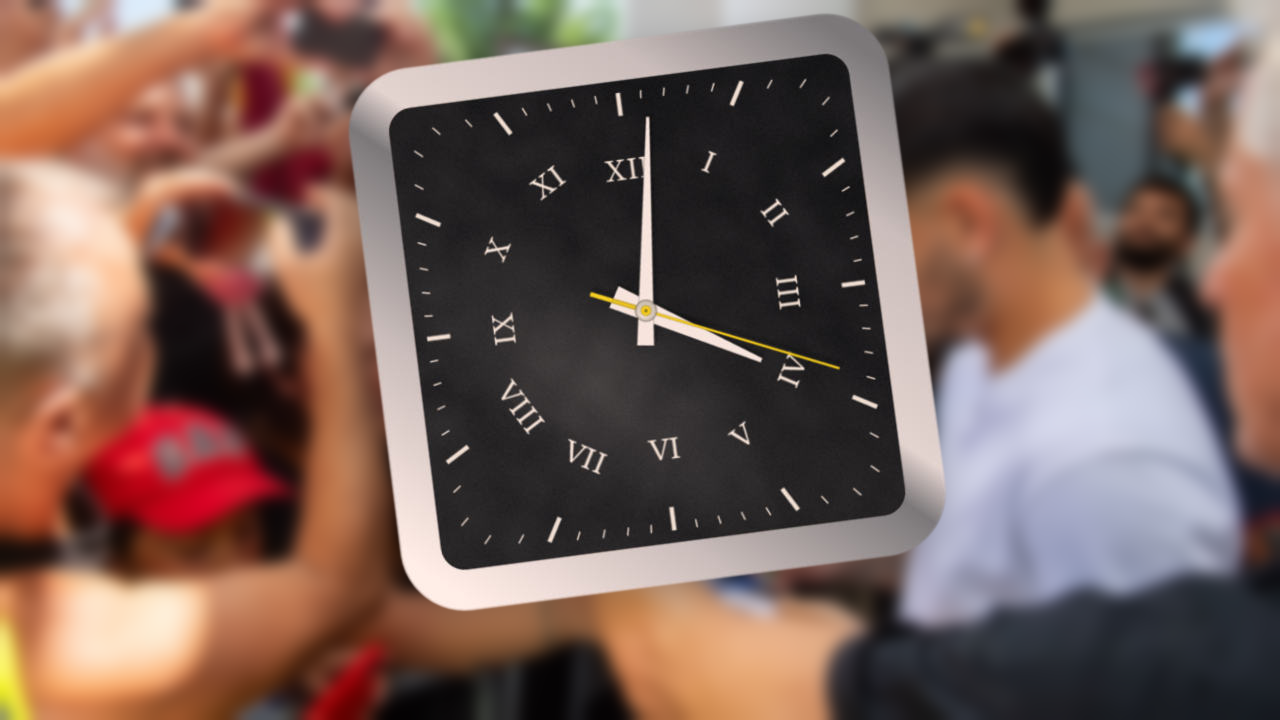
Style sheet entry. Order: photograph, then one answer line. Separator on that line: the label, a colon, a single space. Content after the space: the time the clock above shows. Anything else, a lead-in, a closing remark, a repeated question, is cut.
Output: 4:01:19
